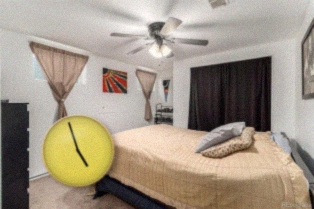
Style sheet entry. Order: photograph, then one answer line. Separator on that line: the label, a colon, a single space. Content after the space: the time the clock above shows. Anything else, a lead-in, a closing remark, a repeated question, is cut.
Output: 4:57
